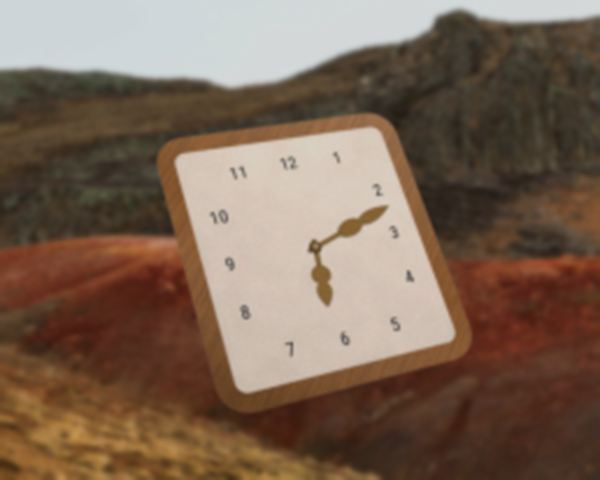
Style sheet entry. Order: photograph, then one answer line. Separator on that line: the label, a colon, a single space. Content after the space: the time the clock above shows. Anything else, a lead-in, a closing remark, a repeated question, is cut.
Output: 6:12
